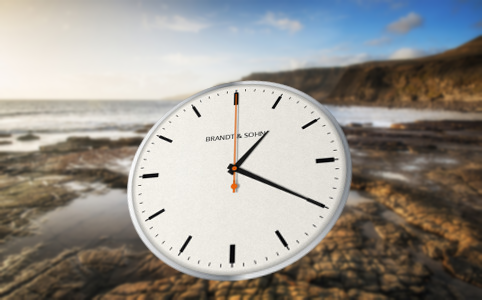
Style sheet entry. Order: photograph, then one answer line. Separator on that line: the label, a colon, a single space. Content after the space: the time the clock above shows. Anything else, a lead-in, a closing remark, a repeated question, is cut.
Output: 1:20:00
